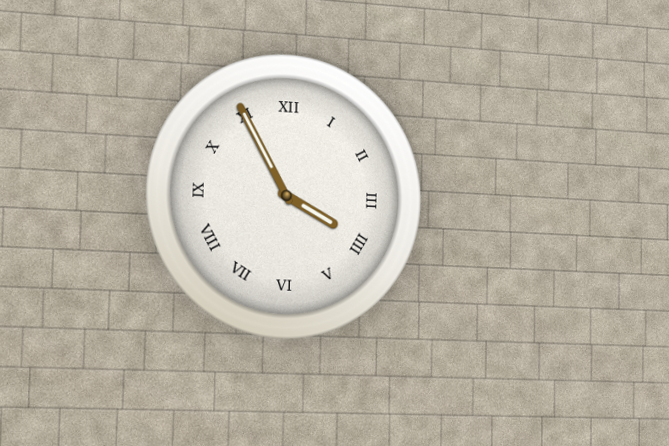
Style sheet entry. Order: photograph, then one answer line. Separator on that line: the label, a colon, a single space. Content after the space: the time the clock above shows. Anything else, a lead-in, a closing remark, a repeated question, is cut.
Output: 3:55
